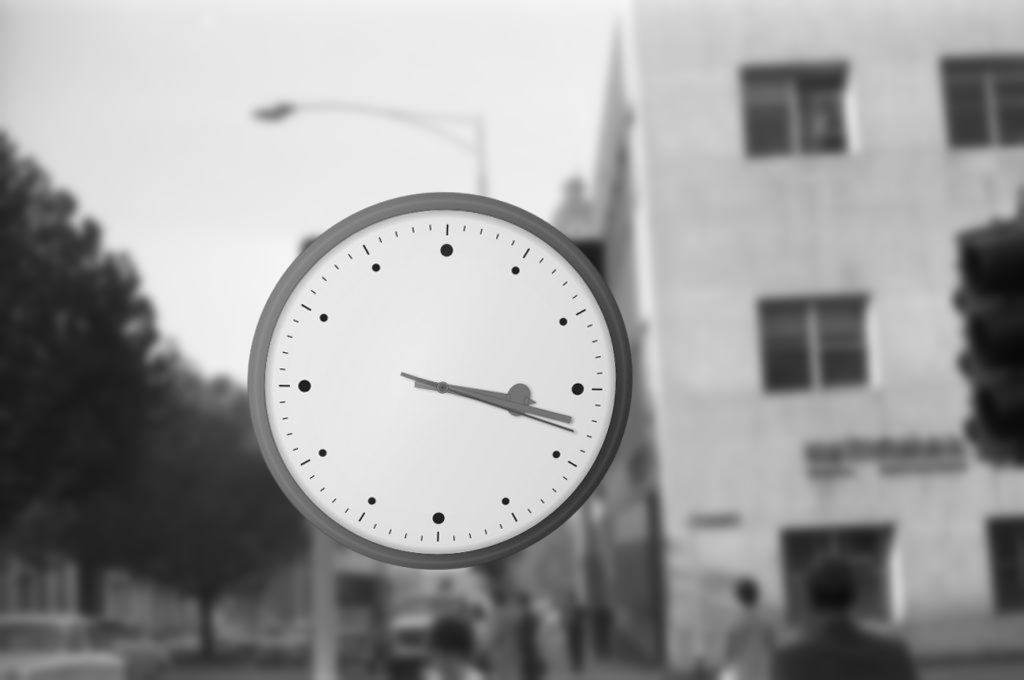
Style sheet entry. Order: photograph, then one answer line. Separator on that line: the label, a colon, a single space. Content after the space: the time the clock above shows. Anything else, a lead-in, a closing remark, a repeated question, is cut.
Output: 3:17:18
